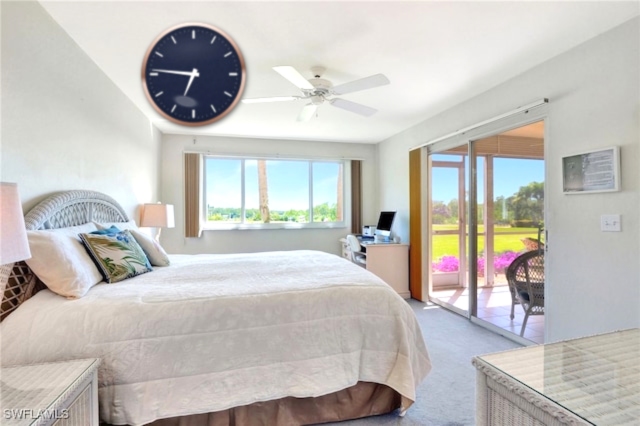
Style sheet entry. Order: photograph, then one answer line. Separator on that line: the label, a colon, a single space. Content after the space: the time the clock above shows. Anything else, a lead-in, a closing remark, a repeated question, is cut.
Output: 6:46
